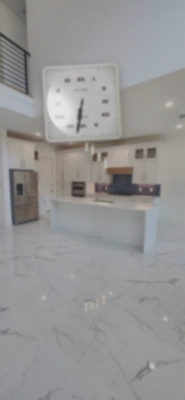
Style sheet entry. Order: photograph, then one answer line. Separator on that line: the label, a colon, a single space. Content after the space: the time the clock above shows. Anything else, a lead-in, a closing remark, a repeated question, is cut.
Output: 6:32
